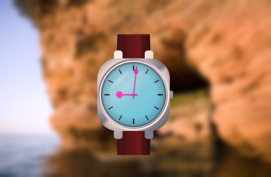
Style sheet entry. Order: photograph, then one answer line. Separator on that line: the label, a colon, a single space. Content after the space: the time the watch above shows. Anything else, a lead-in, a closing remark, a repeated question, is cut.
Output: 9:01
